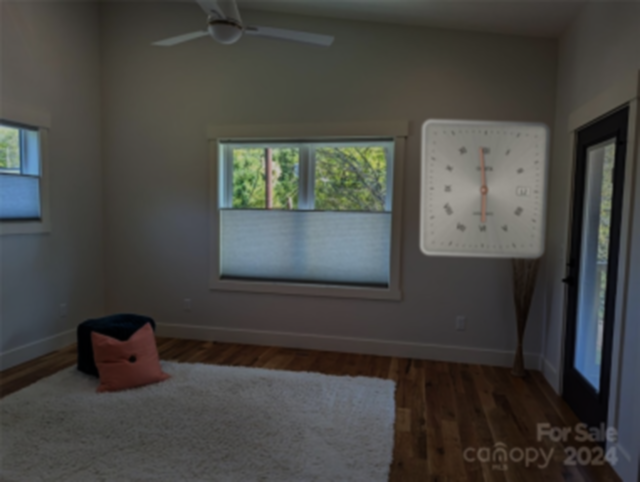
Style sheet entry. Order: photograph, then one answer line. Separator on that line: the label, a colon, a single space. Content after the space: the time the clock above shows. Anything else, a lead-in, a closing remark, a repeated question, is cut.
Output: 5:59
